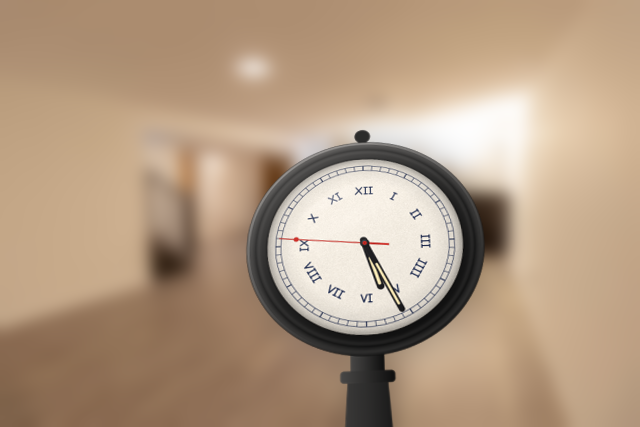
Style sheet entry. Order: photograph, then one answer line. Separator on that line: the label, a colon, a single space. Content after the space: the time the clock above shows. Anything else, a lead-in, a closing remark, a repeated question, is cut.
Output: 5:25:46
